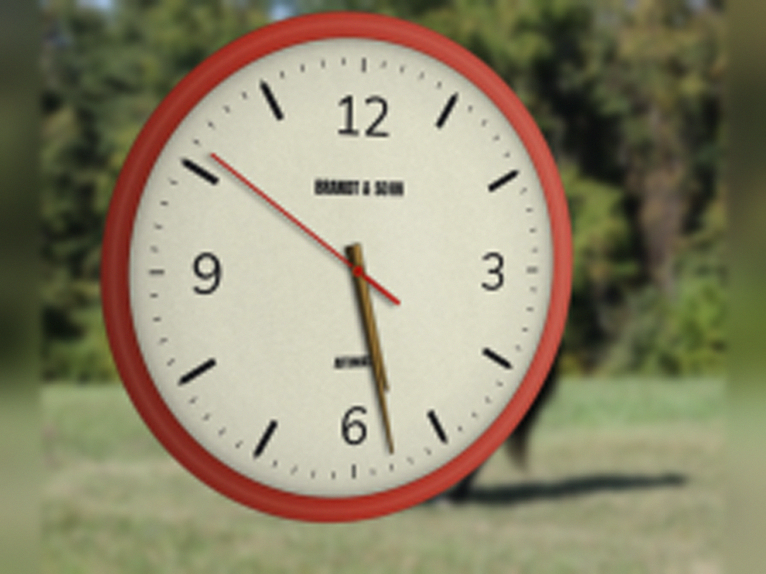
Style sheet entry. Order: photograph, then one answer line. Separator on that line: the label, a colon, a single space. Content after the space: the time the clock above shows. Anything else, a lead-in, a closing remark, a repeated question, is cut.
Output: 5:27:51
